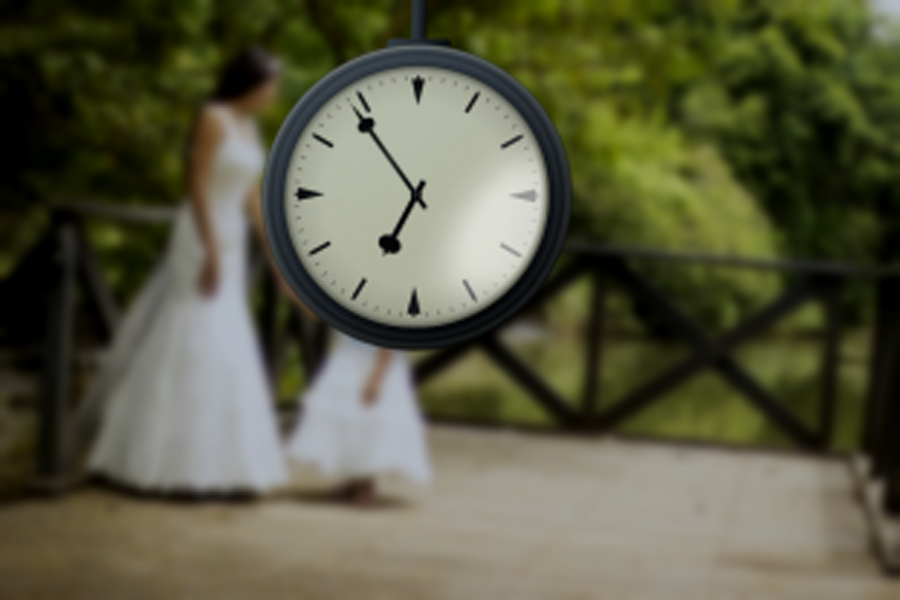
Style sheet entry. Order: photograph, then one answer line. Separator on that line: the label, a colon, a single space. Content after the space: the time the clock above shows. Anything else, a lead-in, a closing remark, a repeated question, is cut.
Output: 6:54
